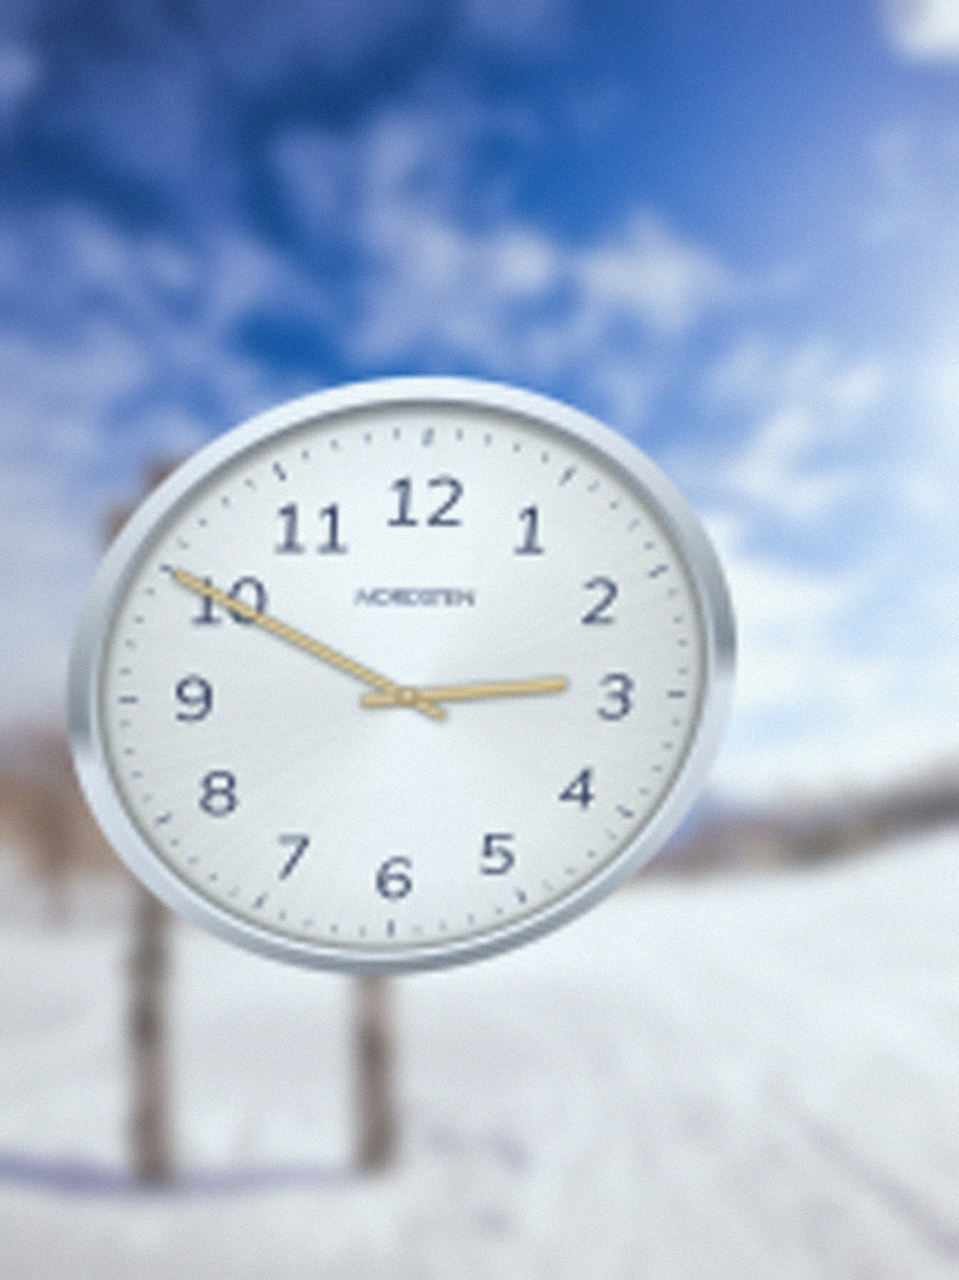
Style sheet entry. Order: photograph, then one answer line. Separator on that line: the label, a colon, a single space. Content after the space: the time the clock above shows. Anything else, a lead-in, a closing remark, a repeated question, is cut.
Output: 2:50
